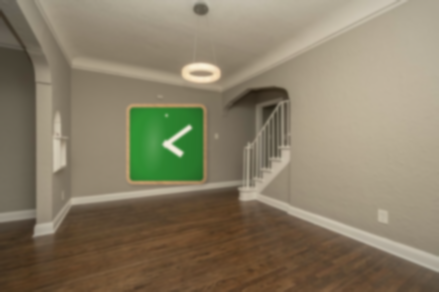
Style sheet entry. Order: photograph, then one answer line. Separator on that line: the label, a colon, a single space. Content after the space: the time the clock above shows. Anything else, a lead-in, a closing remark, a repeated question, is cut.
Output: 4:09
